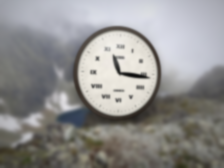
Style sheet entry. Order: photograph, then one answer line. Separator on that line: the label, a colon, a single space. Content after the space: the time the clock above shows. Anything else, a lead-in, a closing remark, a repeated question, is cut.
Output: 11:16
